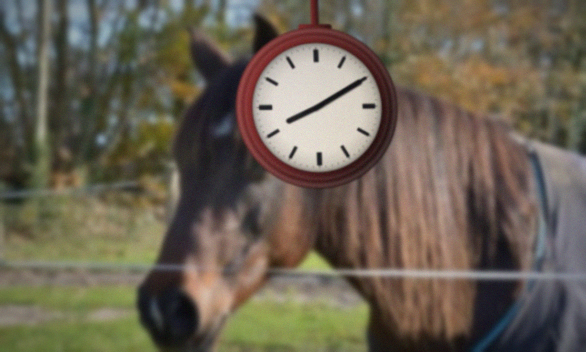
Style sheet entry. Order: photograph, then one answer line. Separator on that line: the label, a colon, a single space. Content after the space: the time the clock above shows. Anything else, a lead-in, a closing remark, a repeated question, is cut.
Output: 8:10
